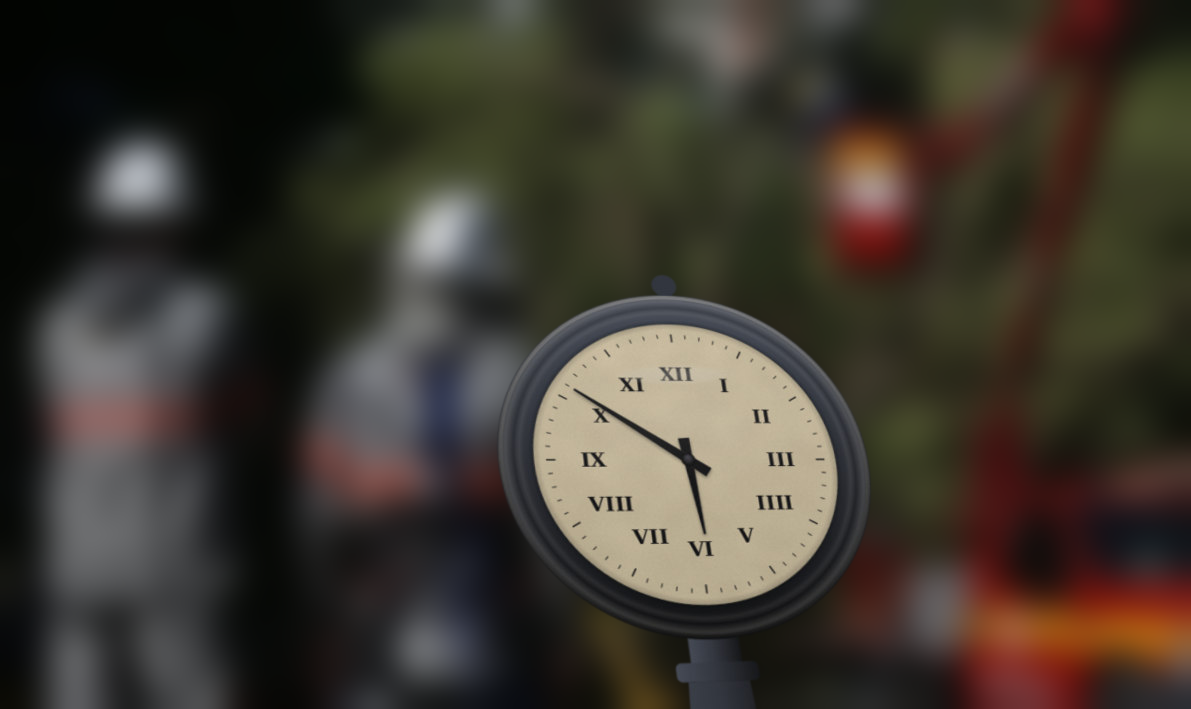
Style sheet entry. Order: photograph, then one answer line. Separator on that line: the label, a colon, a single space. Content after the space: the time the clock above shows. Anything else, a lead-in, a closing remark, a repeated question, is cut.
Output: 5:51
